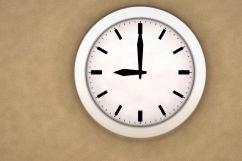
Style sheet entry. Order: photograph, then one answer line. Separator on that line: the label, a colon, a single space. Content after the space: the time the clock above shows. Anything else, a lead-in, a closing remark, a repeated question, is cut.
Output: 9:00
